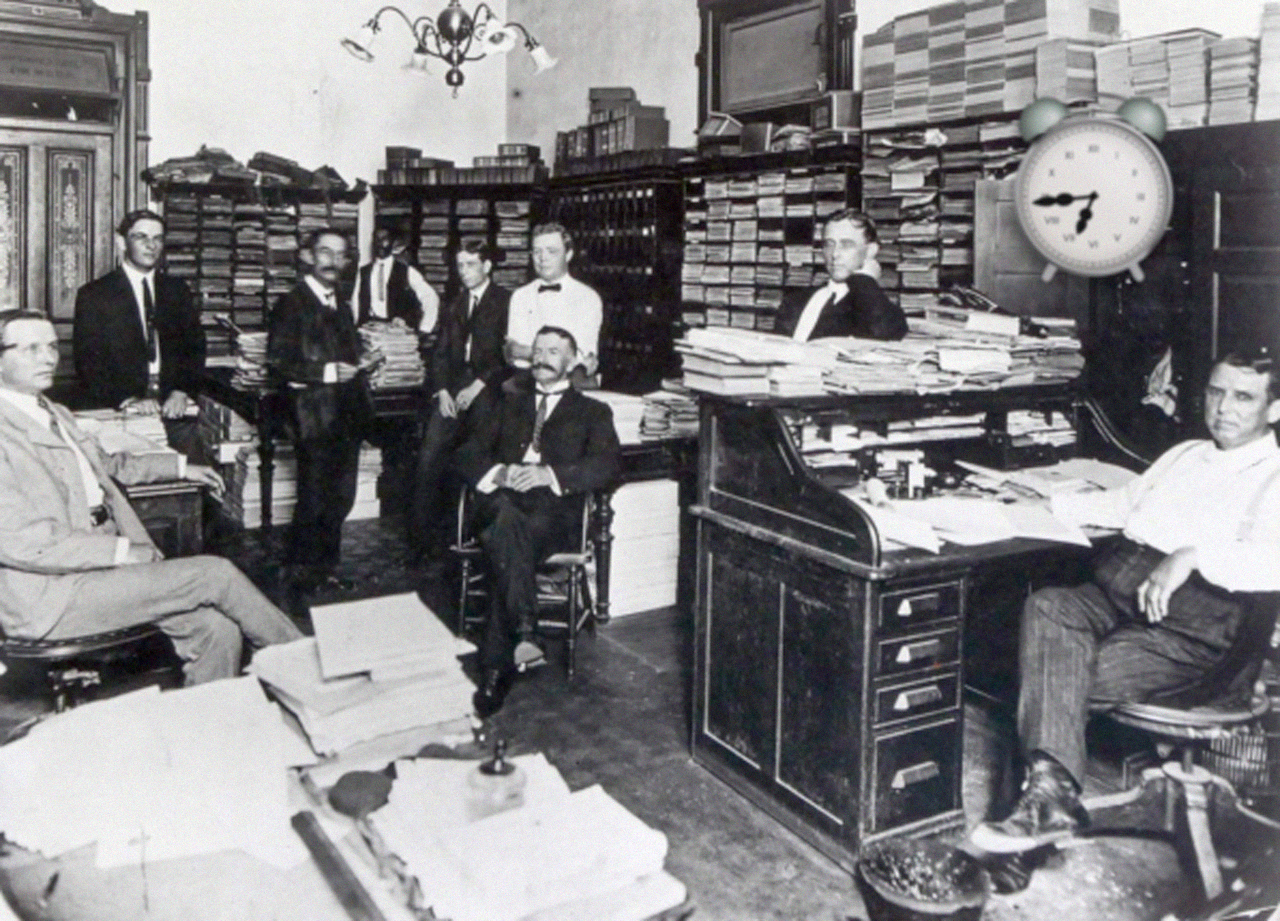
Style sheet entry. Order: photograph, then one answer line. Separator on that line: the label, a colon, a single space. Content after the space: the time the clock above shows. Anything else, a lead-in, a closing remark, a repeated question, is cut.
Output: 6:44
